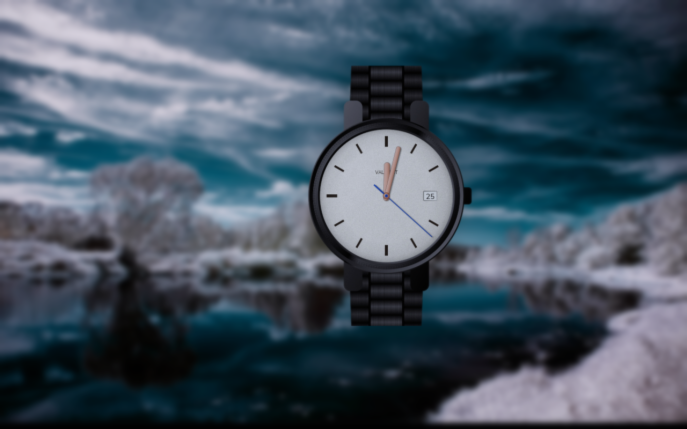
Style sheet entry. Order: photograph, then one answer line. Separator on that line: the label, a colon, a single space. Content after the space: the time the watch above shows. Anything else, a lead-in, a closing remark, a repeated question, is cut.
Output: 12:02:22
